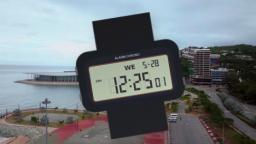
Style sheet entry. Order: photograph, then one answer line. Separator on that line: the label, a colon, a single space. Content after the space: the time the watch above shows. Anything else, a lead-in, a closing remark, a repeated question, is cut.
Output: 12:25:01
